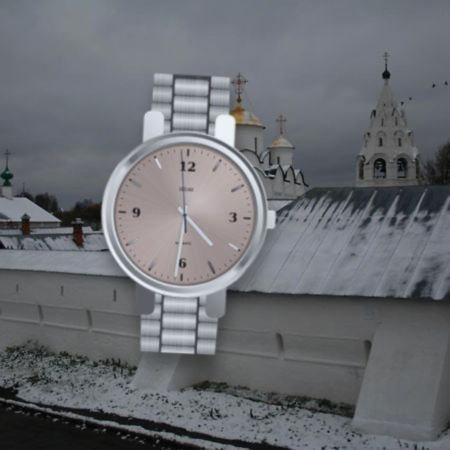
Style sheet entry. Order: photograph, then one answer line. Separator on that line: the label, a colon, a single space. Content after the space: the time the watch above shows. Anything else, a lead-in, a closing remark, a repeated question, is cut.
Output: 4:30:59
